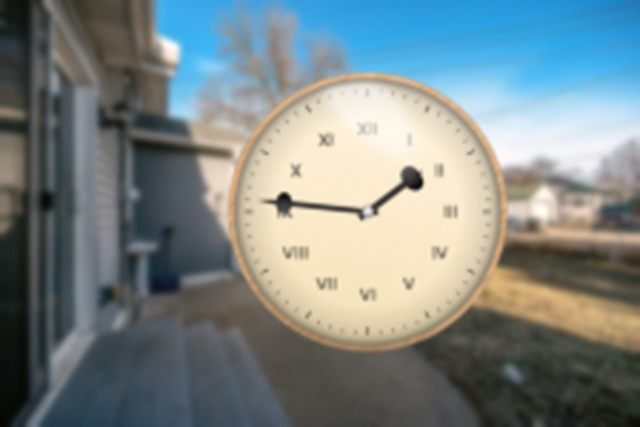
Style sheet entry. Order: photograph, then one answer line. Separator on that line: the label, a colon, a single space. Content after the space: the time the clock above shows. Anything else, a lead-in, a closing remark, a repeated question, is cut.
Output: 1:46
